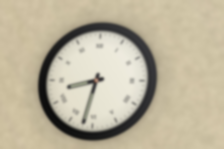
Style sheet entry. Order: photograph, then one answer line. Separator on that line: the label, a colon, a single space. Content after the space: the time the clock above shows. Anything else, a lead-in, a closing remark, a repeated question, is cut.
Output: 8:32
